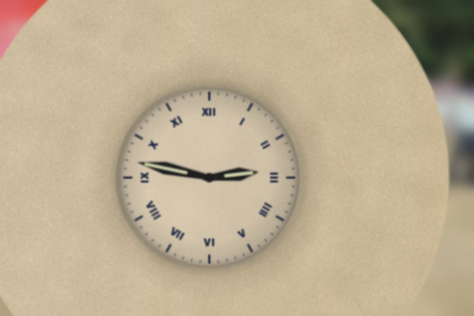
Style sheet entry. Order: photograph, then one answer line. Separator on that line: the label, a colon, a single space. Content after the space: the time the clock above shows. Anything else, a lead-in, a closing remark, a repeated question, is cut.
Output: 2:47
